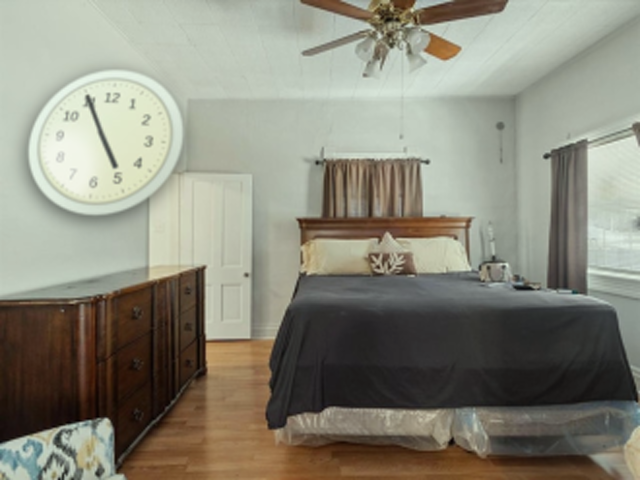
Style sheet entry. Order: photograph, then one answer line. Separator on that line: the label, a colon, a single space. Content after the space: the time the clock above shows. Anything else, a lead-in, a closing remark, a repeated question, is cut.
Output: 4:55
